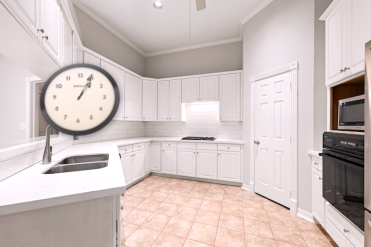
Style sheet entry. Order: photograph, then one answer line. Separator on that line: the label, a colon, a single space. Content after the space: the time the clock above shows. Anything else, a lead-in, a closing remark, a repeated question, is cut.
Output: 1:04
